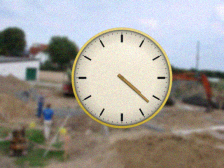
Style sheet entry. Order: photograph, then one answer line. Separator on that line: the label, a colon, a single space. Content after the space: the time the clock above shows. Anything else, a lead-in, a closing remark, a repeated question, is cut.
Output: 4:22
